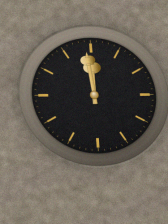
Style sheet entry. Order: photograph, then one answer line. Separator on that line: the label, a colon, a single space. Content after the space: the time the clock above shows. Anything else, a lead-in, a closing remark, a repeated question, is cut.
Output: 11:59
